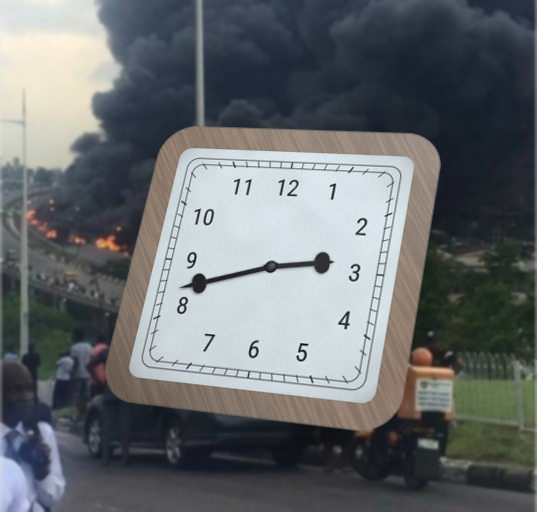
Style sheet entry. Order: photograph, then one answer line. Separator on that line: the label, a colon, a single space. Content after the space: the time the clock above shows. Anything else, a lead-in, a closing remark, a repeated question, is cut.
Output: 2:42
